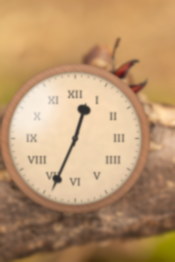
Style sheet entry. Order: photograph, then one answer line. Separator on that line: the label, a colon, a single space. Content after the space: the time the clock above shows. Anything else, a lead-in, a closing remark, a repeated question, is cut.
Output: 12:34
